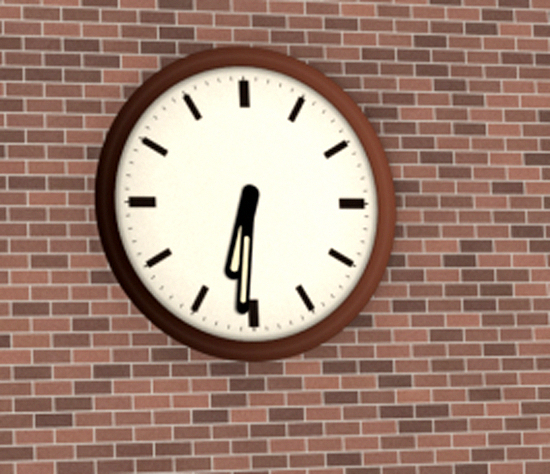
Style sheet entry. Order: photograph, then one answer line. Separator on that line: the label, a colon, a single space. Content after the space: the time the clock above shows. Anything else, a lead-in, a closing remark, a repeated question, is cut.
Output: 6:31
